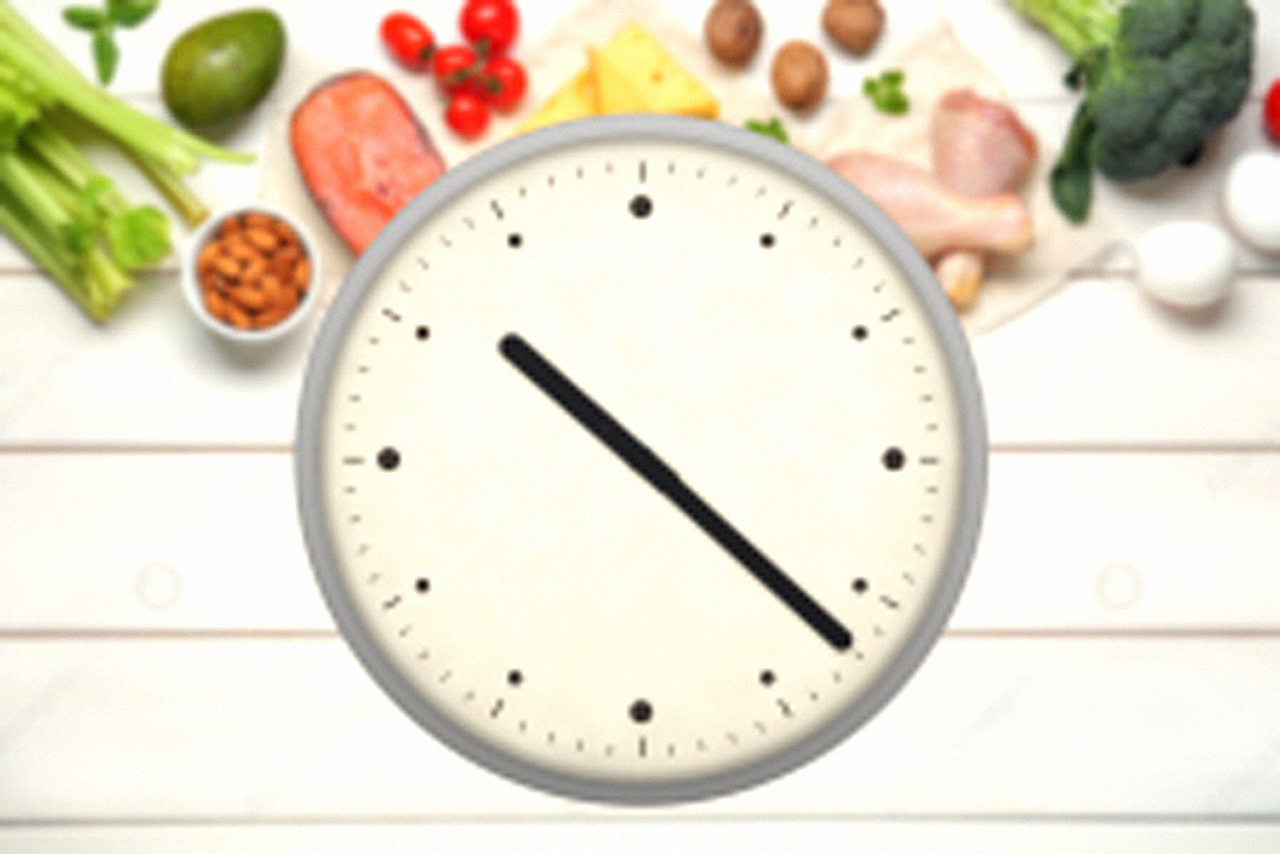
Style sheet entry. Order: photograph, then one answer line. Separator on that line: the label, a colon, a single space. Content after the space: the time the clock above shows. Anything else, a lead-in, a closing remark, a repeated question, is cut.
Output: 10:22
